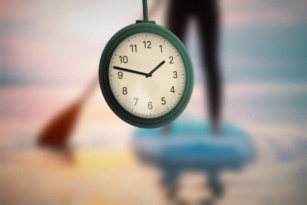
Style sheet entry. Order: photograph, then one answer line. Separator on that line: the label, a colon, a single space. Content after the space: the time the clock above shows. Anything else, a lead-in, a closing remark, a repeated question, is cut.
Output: 1:47
